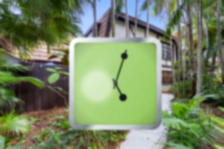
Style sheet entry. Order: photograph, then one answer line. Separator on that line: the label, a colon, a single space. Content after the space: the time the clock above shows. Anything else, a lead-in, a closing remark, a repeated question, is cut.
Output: 5:03
